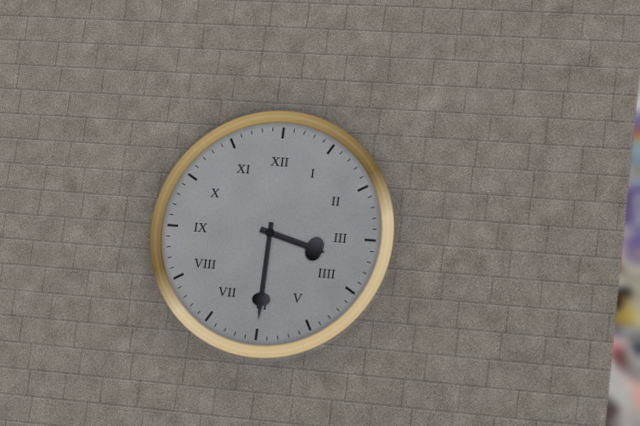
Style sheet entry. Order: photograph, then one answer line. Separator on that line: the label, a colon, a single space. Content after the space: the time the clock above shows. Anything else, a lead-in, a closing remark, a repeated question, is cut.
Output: 3:30
